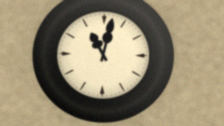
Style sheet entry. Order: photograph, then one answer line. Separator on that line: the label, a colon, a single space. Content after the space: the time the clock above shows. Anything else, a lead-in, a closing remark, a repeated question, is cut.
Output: 11:02
